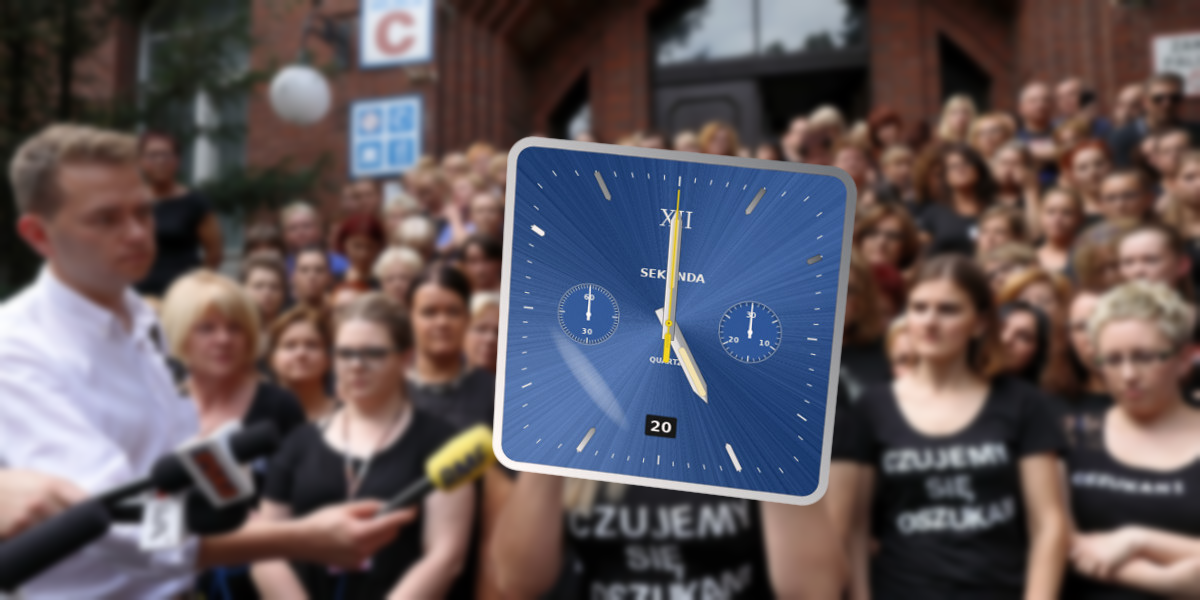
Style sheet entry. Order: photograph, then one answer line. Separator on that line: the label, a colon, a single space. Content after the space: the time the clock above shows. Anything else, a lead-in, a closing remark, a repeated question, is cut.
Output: 5:00
